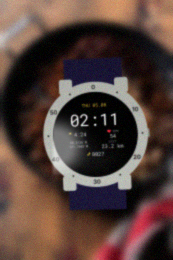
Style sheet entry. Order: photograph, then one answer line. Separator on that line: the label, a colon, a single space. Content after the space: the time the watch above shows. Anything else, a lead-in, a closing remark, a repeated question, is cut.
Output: 2:11
